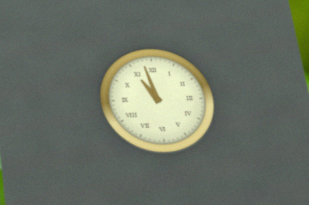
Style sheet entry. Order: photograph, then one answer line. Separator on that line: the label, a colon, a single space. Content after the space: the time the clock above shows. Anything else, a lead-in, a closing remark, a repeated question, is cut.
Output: 10:58
